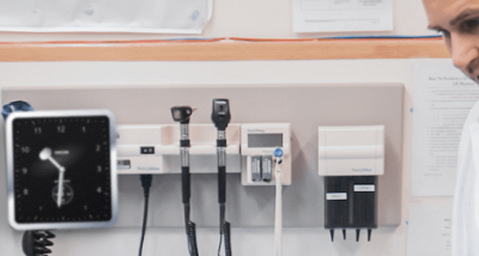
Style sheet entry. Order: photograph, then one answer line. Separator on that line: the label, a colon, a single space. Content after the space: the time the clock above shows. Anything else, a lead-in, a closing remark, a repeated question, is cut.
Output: 10:31
